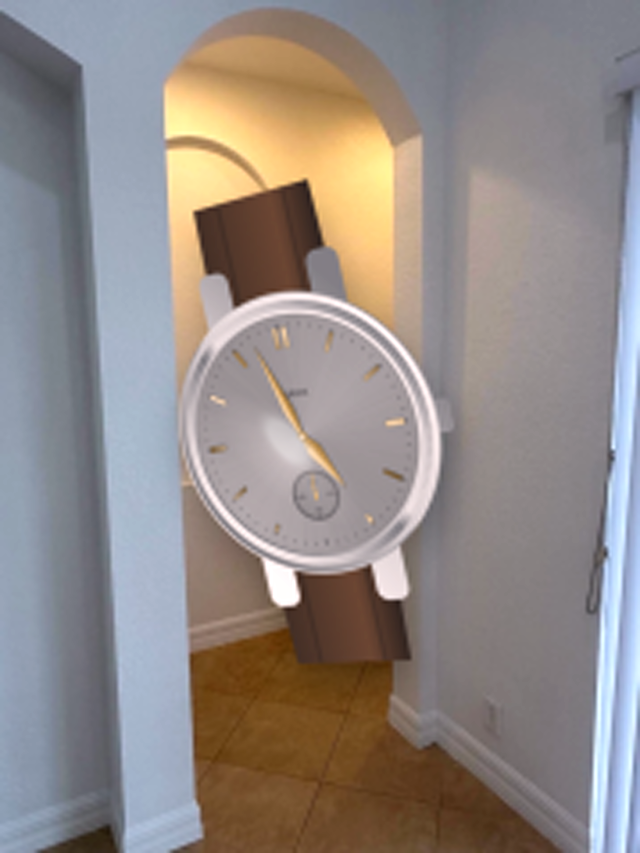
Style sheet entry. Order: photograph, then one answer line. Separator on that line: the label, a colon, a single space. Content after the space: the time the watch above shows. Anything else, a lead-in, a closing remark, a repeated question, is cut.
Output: 4:57
